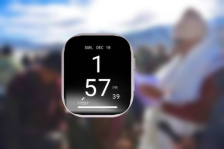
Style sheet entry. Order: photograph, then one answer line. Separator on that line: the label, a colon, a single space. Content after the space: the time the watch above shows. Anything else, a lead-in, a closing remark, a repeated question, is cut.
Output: 1:57
